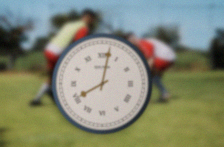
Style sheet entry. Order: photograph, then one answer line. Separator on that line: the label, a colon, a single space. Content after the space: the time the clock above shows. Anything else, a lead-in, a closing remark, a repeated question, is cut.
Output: 8:02
